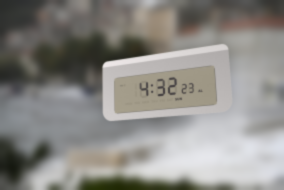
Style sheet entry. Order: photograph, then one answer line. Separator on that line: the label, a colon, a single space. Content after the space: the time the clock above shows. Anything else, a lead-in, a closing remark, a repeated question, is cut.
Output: 4:32:23
